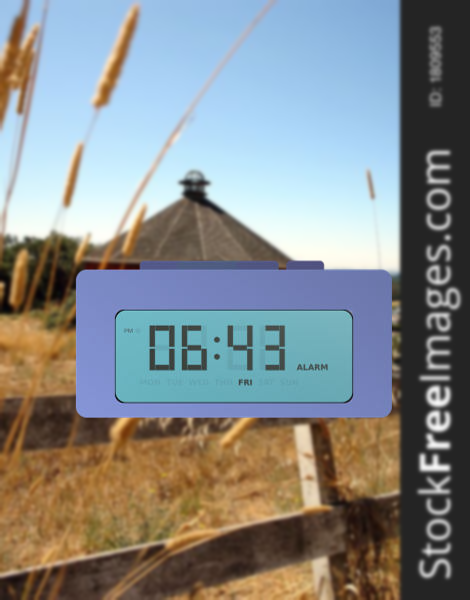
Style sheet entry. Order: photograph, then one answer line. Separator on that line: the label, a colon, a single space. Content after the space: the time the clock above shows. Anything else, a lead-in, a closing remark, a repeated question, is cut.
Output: 6:43
